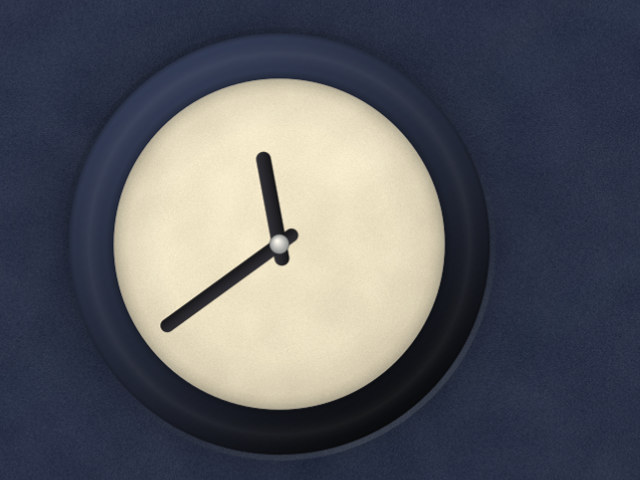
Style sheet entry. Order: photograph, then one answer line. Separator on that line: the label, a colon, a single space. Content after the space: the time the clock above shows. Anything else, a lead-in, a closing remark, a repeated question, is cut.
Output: 11:39
